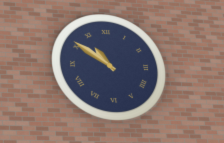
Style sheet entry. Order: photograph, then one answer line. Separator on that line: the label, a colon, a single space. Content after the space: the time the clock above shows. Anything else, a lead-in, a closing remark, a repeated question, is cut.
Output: 10:51
